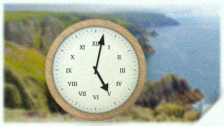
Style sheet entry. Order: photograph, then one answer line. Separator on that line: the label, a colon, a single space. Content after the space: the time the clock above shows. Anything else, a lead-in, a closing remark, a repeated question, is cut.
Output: 5:02
